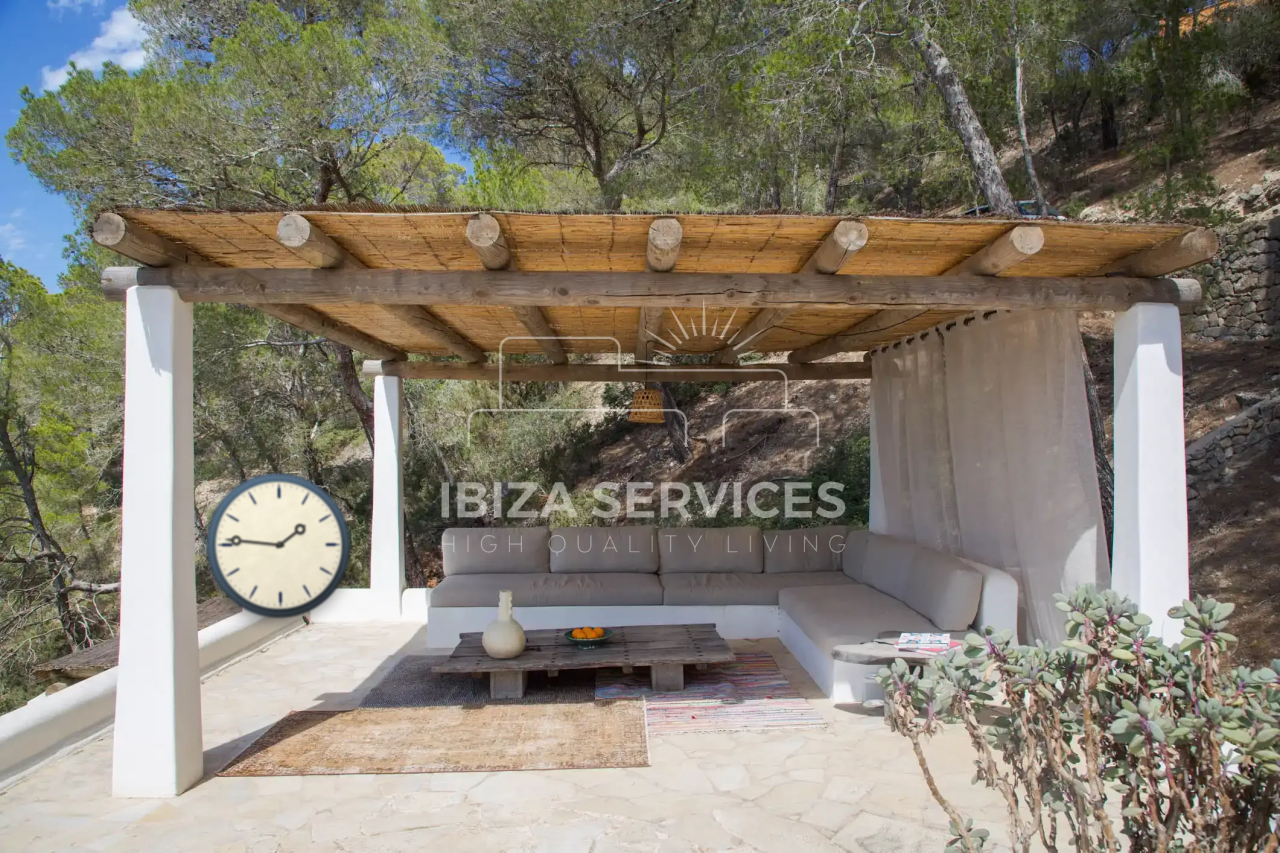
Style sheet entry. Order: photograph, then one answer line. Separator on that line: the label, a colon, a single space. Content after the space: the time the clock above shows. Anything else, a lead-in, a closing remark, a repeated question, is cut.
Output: 1:46
